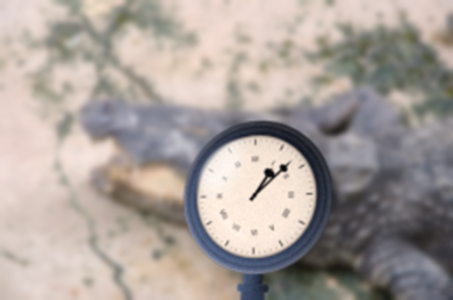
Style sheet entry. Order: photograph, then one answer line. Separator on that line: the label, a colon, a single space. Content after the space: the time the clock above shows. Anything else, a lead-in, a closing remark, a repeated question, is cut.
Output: 1:08
